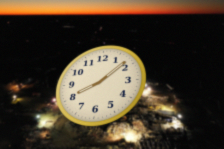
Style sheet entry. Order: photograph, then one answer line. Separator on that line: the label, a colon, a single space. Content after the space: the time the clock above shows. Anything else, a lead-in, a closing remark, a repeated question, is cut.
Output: 8:08
